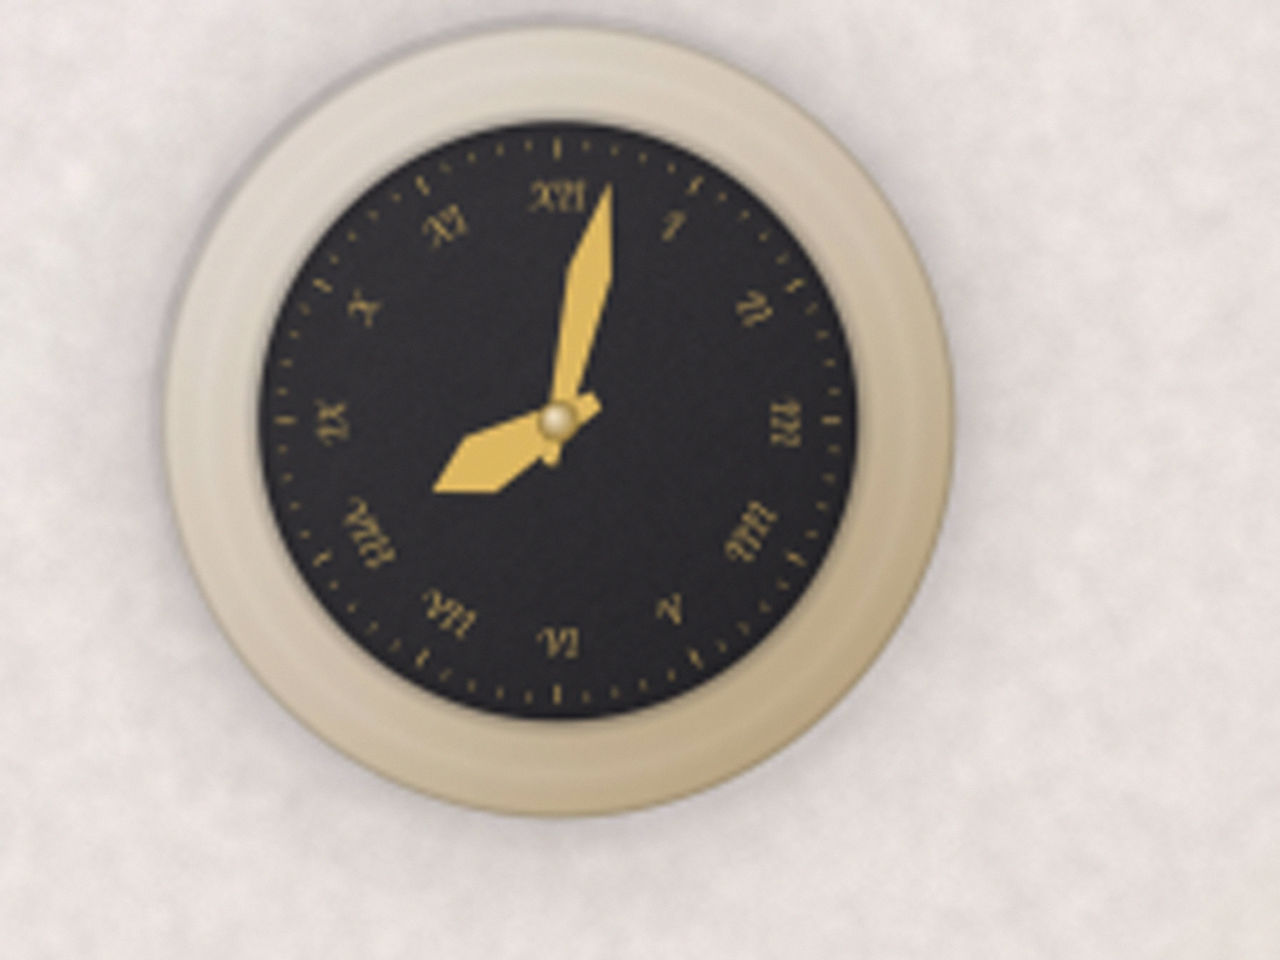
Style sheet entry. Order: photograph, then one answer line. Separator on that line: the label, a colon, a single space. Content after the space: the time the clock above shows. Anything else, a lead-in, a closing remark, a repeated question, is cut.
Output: 8:02
